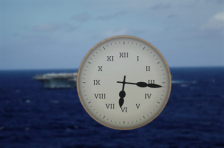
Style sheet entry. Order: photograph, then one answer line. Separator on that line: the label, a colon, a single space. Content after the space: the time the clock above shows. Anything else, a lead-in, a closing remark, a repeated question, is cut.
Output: 6:16
